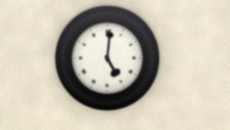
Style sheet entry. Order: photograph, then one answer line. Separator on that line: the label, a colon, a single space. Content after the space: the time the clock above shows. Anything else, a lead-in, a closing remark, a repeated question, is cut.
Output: 5:01
